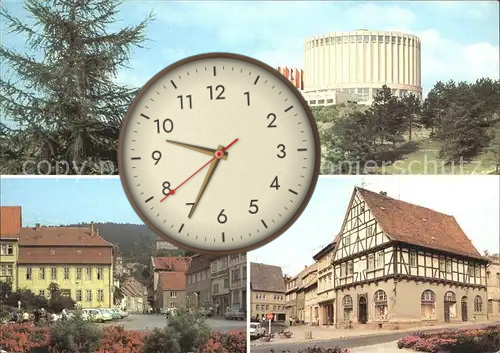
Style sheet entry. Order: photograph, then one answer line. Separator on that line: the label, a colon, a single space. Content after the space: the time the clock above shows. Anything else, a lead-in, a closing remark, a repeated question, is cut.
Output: 9:34:39
